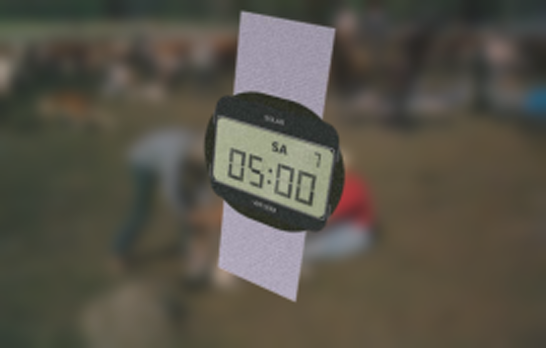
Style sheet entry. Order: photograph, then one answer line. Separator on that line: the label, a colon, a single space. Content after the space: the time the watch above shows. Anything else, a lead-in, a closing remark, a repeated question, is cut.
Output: 5:00
